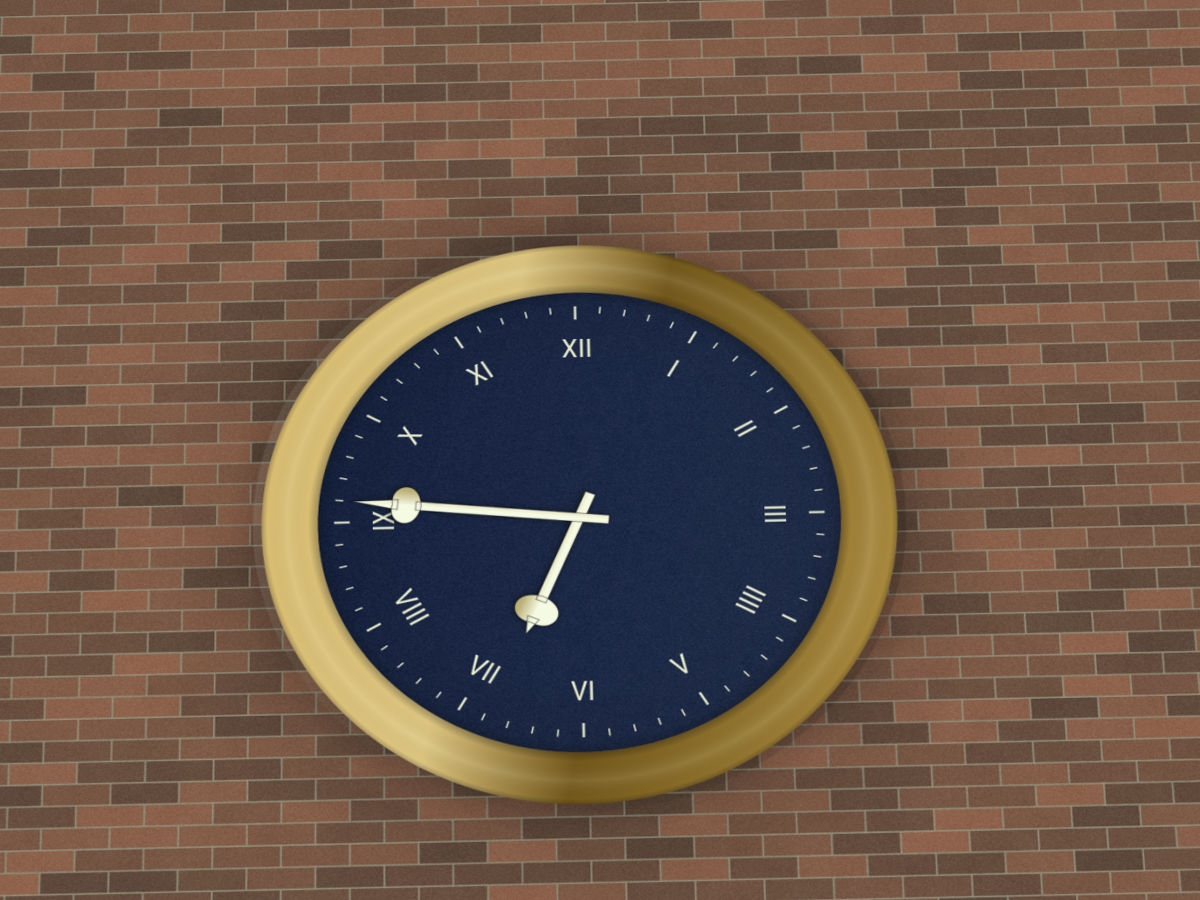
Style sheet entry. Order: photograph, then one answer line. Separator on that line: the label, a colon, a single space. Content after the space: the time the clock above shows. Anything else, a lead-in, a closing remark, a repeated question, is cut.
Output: 6:46
